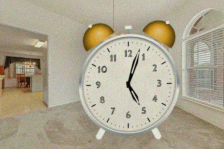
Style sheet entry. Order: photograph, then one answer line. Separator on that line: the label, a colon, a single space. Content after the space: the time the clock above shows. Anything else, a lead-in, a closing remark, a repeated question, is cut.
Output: 5:03
